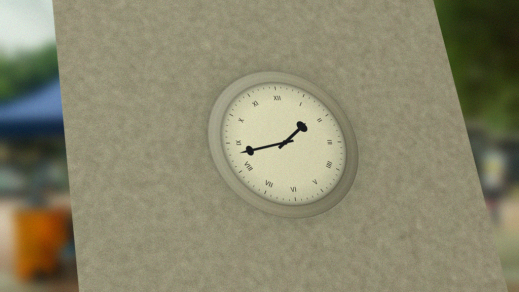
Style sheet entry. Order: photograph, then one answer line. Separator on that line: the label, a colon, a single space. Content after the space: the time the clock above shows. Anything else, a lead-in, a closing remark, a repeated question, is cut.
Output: 1:43
